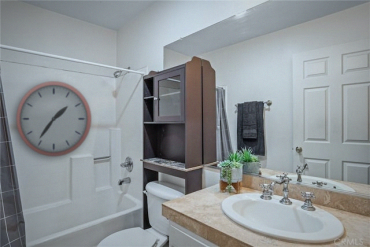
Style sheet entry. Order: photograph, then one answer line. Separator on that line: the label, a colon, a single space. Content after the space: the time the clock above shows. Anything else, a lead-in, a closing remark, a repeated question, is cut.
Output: 1:36
